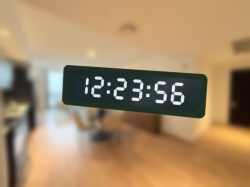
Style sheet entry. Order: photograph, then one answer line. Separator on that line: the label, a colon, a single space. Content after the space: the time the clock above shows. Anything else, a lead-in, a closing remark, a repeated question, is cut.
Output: 12:23:56
